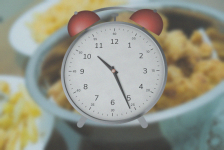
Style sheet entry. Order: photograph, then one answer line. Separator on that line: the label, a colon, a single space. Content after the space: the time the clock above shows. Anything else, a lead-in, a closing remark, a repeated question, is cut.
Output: 10:26
